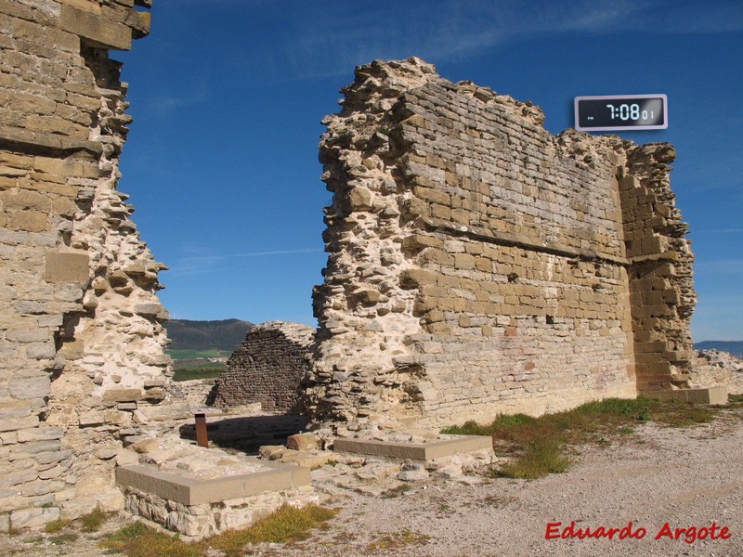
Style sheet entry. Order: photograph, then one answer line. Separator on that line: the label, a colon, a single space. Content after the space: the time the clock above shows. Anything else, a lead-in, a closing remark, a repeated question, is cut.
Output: 7:08:01
